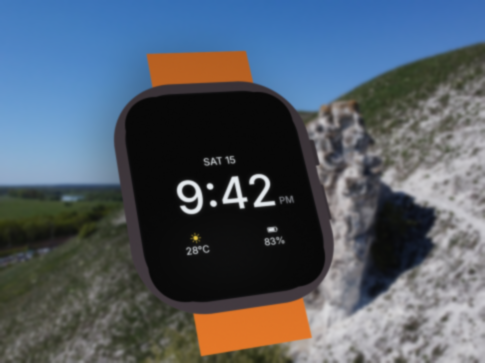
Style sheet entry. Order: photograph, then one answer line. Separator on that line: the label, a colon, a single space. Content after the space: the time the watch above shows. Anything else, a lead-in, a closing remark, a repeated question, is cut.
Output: 9:42
